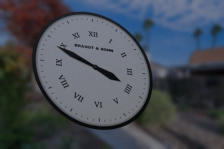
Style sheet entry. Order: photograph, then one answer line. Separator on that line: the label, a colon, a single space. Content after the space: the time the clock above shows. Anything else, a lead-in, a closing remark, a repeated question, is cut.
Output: 3:49
